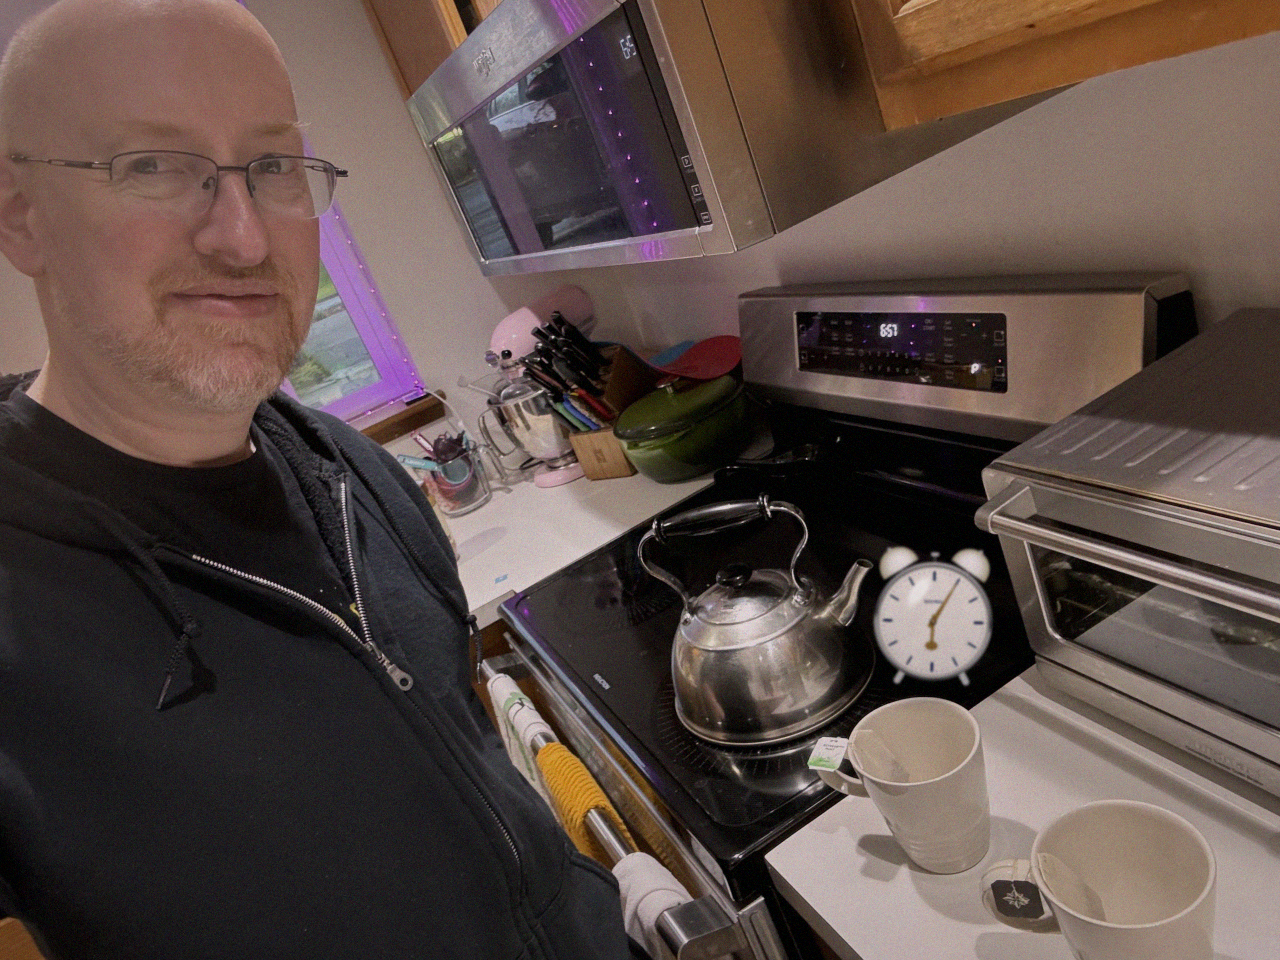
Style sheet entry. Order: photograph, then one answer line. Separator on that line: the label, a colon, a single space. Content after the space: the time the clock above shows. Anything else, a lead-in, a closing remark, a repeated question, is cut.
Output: 6:05
